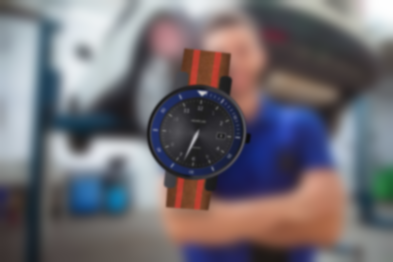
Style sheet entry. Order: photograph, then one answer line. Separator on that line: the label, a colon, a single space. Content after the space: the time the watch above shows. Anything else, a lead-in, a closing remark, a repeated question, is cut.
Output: 6:33
